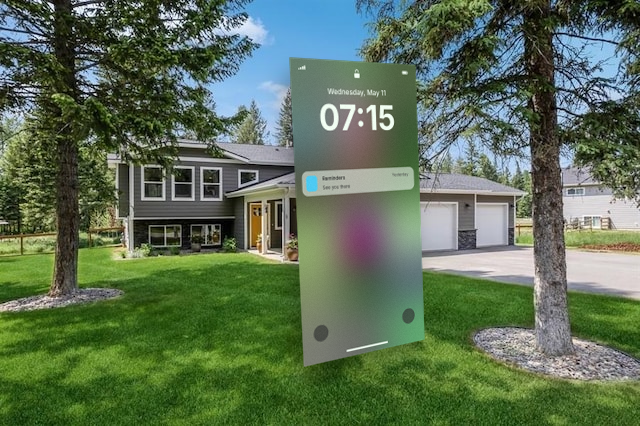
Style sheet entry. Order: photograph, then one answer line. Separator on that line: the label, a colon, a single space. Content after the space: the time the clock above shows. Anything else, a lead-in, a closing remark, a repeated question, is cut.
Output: 7:15
